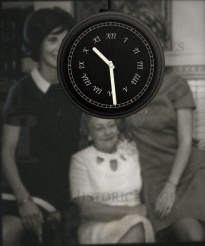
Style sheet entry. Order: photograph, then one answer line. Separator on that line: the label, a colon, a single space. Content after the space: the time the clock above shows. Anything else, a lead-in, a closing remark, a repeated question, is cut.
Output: 10:29
